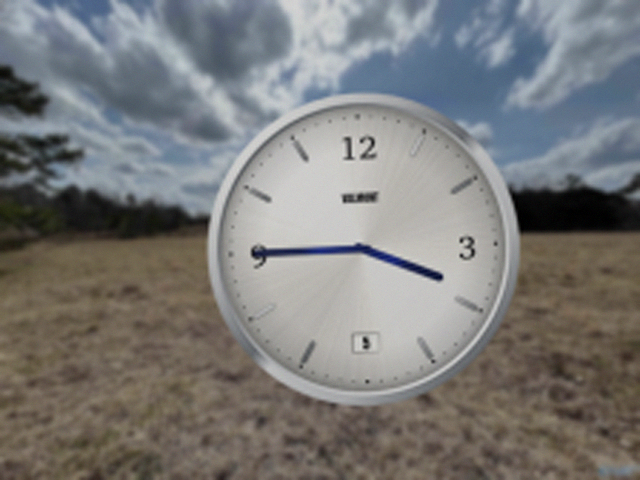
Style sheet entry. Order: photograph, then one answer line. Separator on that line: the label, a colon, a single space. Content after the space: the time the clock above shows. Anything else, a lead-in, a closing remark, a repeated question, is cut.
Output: 3:45
